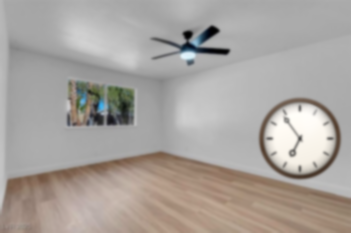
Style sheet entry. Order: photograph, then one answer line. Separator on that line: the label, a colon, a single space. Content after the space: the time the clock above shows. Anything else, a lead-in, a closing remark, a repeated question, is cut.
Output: 6:54
